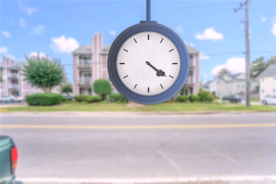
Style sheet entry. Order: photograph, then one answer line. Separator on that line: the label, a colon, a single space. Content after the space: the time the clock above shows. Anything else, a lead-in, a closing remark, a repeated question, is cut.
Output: 4:21
